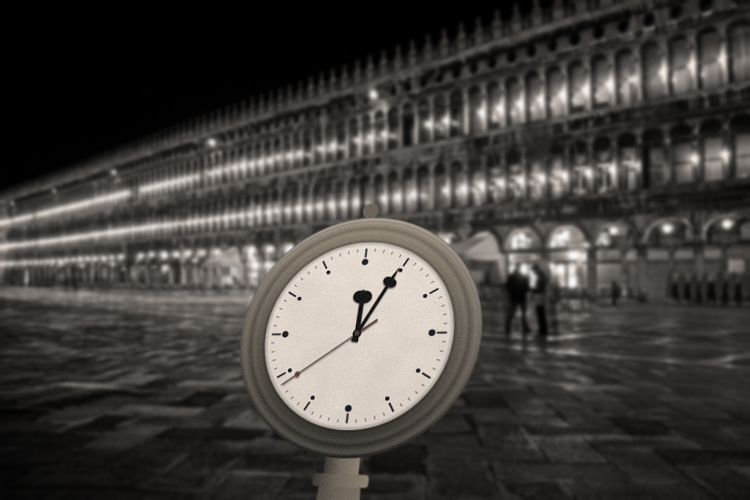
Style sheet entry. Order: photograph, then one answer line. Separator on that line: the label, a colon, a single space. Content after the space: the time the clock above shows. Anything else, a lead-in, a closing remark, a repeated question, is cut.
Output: 12:04:39
